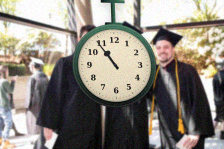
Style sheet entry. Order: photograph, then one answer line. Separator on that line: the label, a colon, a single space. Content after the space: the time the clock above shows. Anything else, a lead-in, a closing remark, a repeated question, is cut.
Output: 10:54
